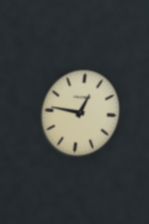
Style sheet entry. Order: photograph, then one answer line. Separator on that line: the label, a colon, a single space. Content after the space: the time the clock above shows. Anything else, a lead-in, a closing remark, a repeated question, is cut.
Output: 12:46
